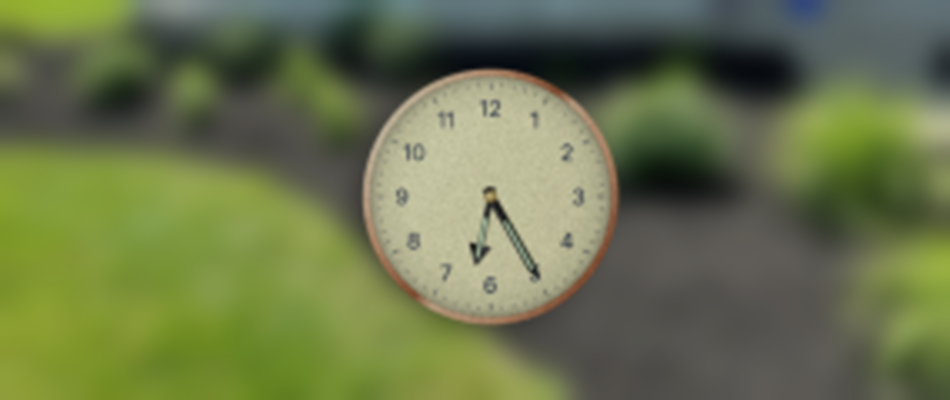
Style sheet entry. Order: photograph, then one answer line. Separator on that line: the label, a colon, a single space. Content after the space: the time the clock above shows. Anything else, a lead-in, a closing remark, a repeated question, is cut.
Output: 6:25
